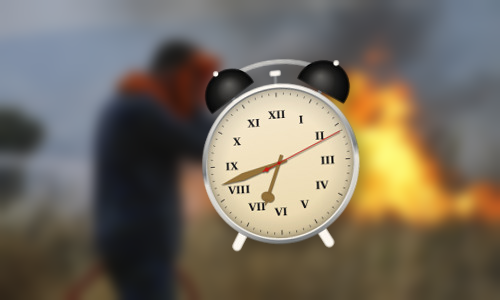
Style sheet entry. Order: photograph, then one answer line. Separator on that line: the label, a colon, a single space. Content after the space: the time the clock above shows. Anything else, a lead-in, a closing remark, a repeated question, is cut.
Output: 6:42:11
